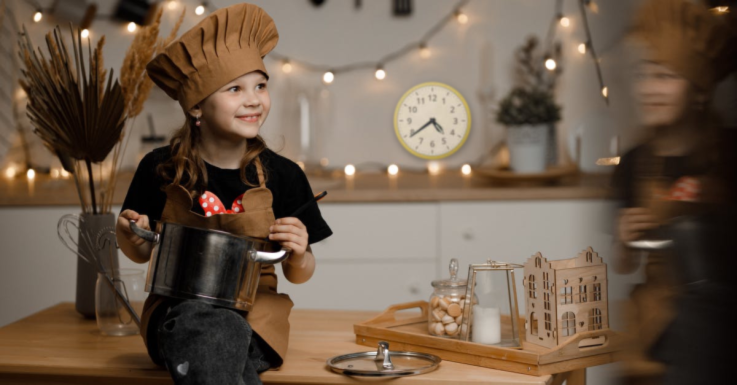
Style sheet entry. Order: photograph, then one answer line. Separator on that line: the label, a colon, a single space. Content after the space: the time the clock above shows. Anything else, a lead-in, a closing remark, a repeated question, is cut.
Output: 4:39
